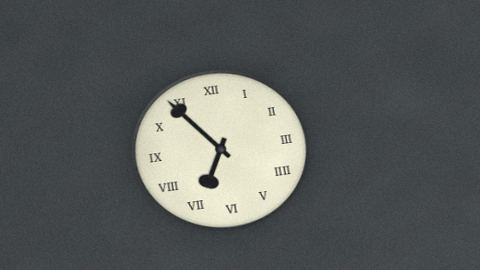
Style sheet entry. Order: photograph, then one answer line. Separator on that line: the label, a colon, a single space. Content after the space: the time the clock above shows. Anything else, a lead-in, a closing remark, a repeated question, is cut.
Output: 6:54
